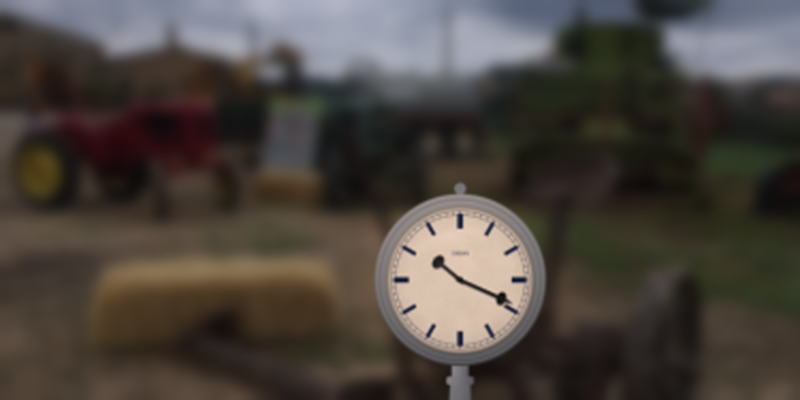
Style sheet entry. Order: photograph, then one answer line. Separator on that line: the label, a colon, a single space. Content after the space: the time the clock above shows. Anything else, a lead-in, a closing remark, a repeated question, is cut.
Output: 10:19
